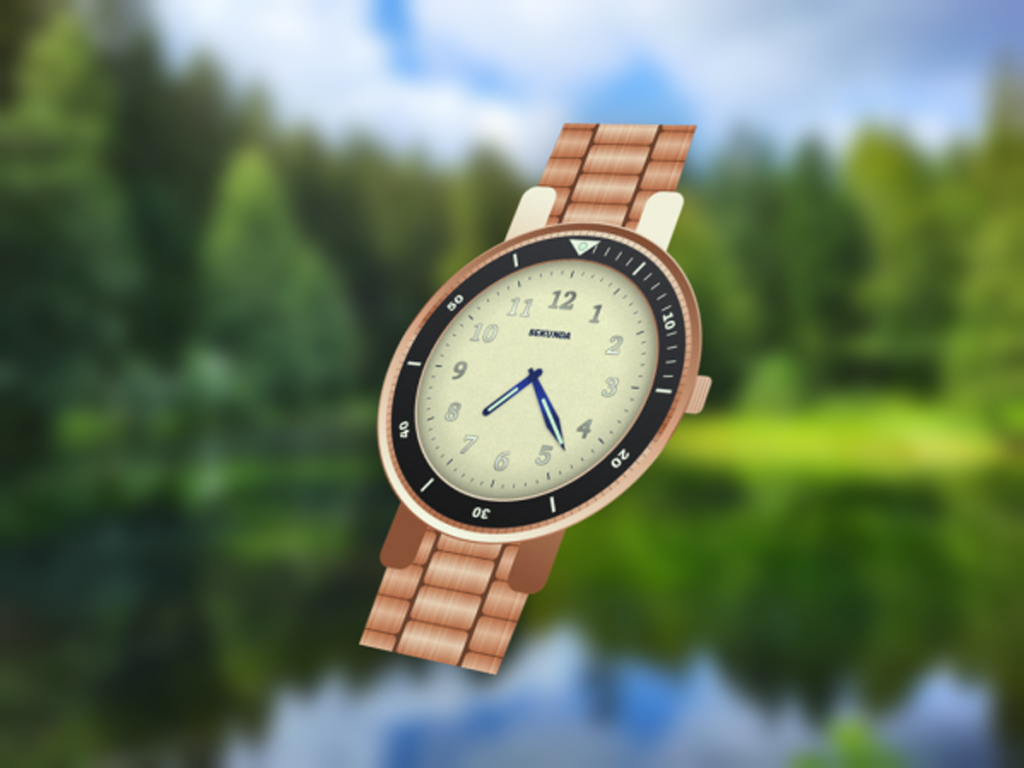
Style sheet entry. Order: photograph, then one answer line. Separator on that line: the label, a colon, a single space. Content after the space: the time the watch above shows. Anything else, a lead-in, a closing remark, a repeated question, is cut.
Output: 7:23
